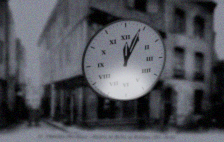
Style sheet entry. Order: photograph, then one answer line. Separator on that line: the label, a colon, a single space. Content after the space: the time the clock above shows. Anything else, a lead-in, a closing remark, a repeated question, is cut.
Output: 12:04
